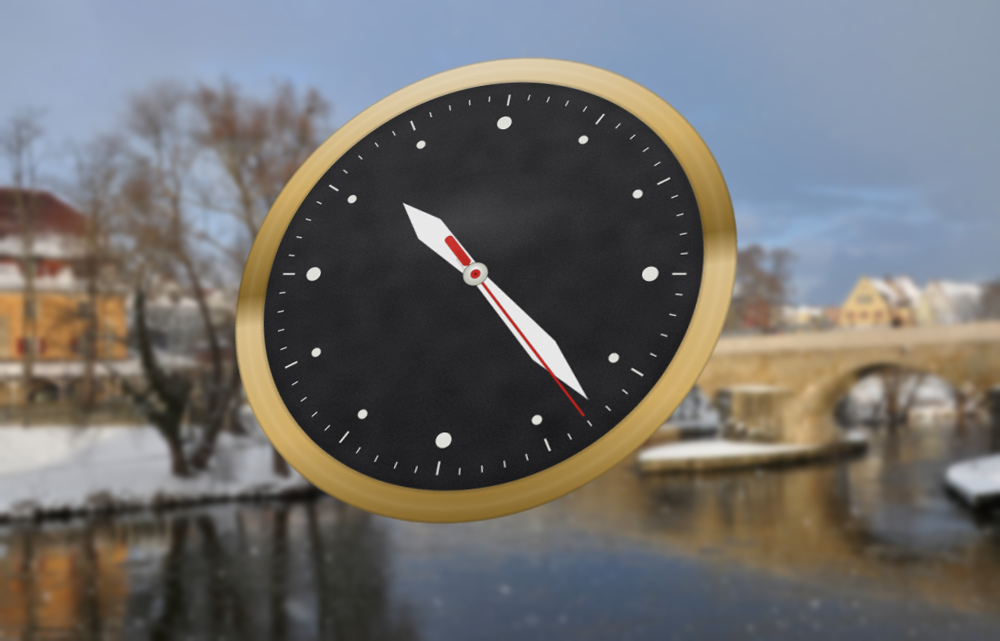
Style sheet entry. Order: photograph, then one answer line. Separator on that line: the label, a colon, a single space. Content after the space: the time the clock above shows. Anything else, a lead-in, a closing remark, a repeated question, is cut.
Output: 10:22:23
